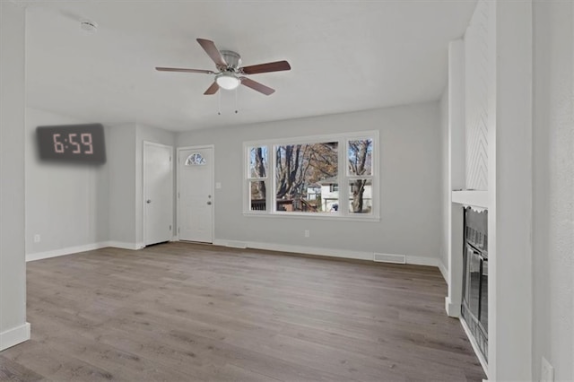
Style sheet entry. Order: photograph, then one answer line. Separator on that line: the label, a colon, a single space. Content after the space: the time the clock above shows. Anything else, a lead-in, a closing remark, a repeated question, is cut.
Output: 6:59
